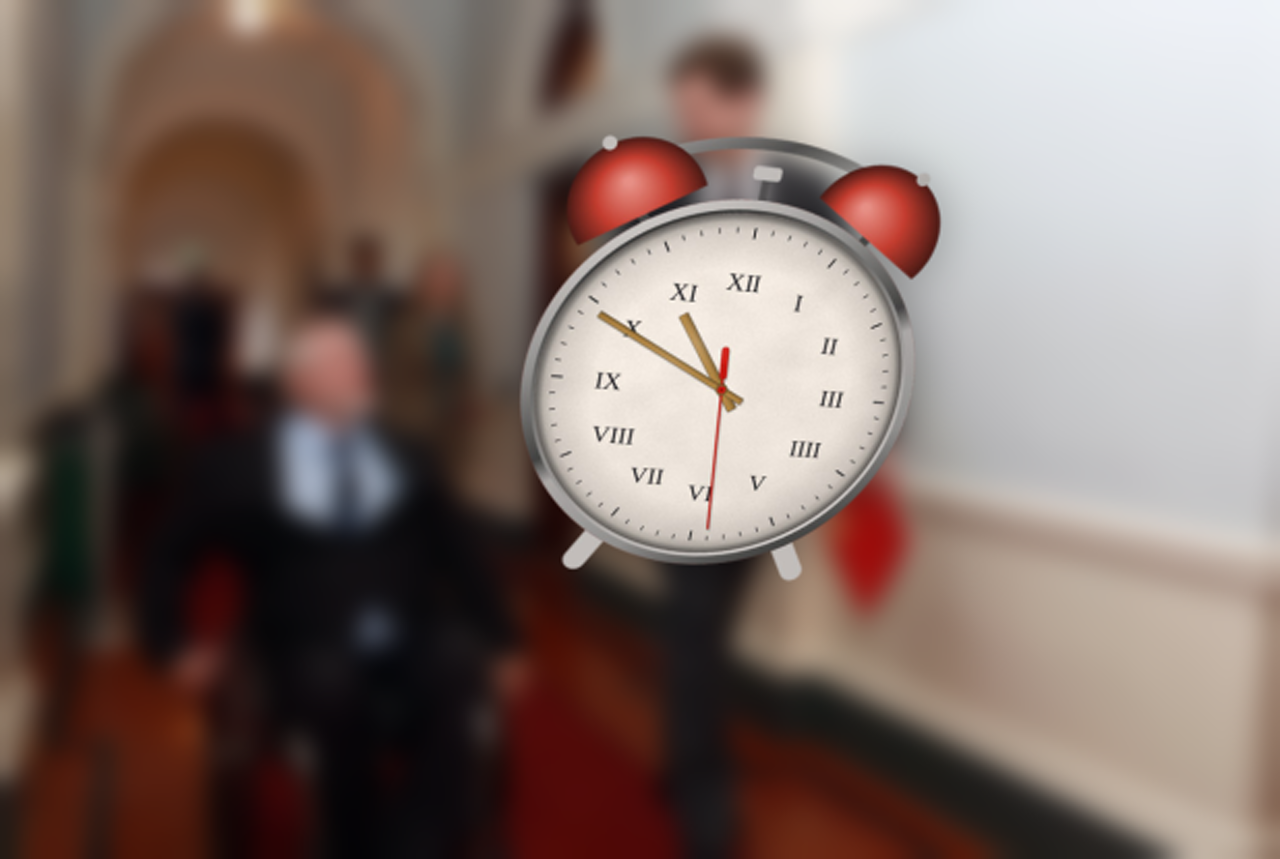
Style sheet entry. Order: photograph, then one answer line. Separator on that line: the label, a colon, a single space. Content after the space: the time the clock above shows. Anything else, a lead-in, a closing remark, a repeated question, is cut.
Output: 10:49:29
